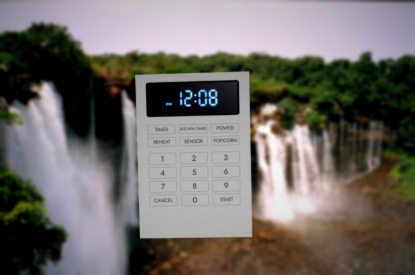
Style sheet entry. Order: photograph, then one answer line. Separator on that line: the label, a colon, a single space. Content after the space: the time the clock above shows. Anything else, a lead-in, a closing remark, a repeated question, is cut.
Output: 12:08
